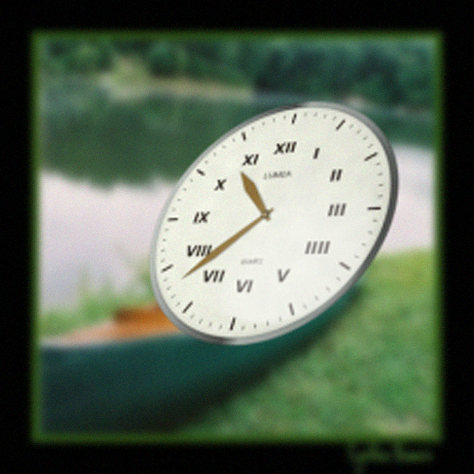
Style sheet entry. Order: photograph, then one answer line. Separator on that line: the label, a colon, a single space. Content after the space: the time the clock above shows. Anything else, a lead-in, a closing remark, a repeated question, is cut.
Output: 10:38
